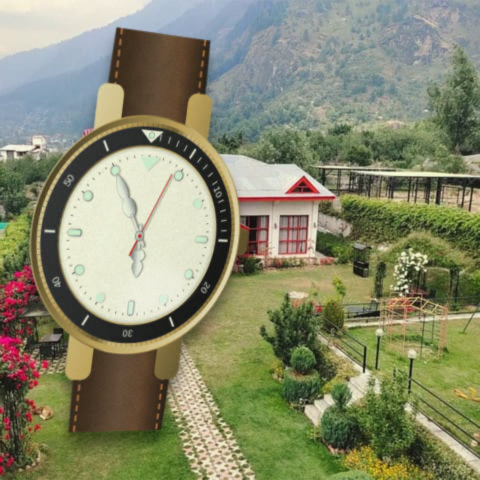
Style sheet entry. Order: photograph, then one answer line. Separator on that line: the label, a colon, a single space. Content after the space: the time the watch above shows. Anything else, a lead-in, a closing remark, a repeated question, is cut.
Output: 5:55:04
